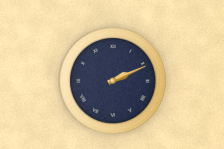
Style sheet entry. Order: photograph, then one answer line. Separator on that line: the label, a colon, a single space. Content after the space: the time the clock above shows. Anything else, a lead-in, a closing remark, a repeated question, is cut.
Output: 2:11
